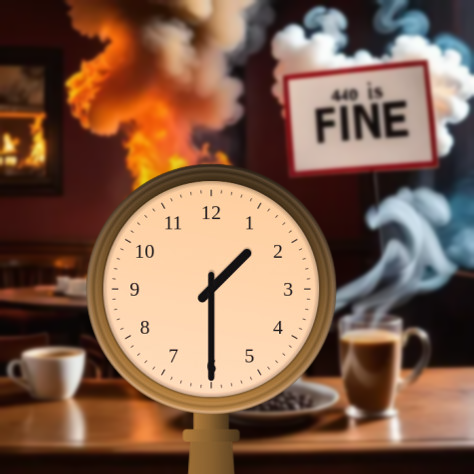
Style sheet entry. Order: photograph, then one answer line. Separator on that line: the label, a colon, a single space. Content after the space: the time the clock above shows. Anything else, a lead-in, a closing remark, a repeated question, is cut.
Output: 1:30
